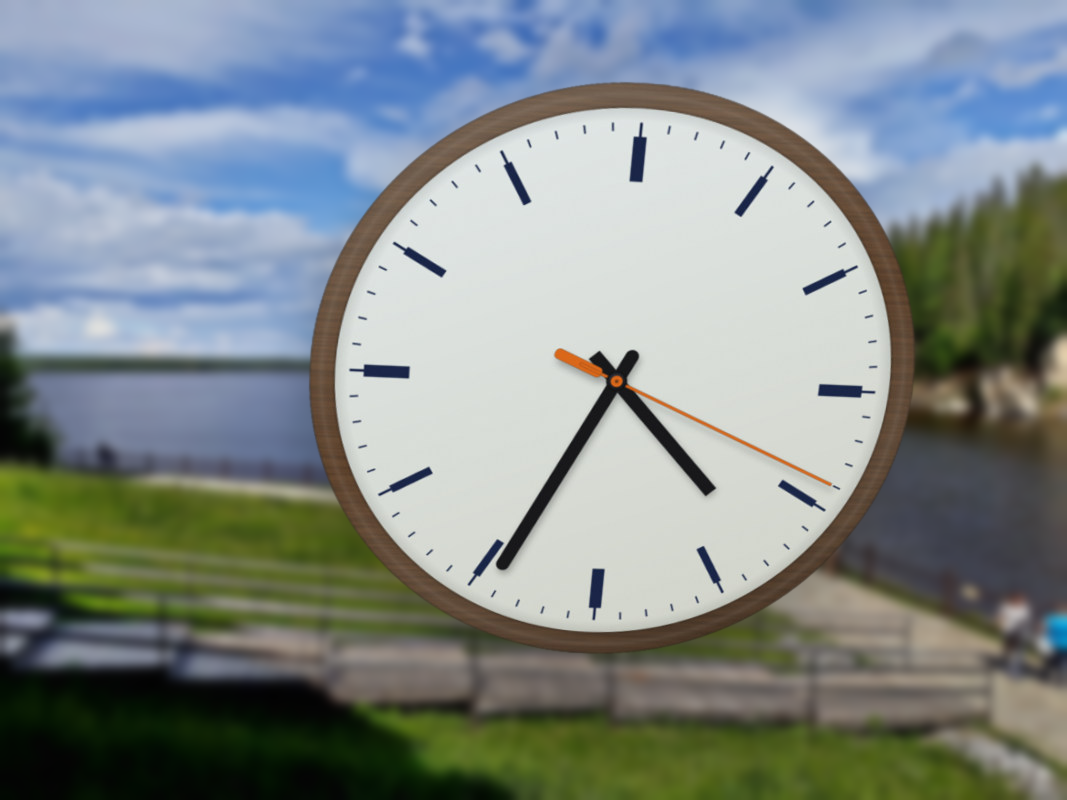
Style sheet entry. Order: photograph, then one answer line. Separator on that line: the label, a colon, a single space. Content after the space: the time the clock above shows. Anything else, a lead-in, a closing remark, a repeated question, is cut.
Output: 4:34:19
